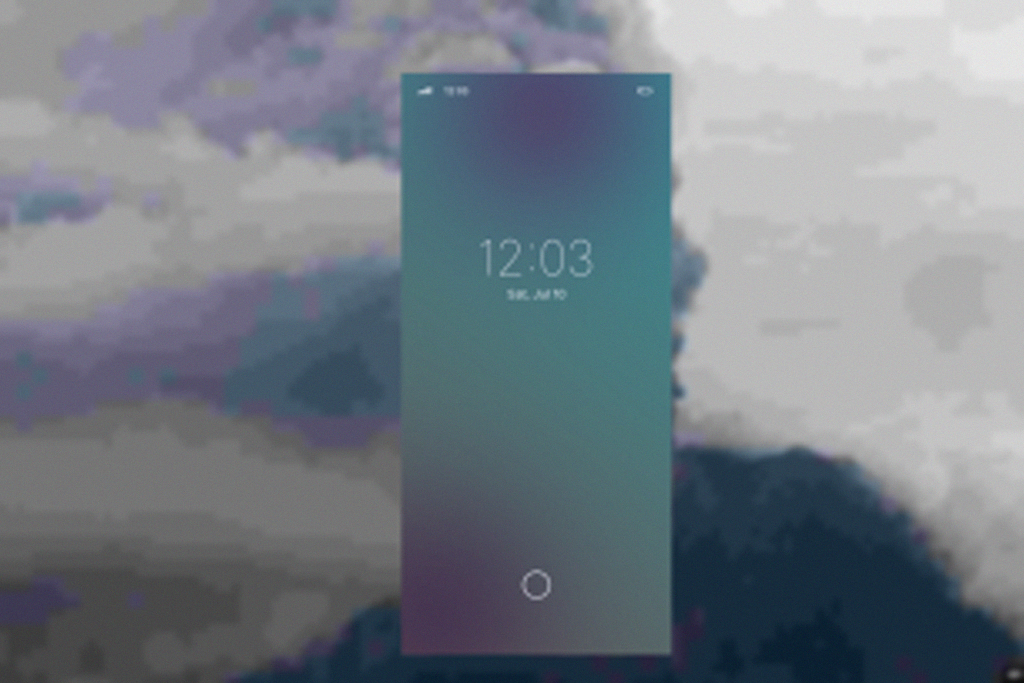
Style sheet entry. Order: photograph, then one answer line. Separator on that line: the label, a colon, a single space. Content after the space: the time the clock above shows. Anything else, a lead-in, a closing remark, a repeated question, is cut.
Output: 12:03
